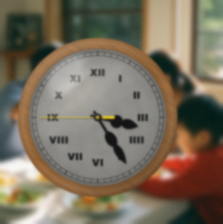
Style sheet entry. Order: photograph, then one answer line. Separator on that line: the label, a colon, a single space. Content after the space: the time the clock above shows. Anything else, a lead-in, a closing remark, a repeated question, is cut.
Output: 3:24:45
